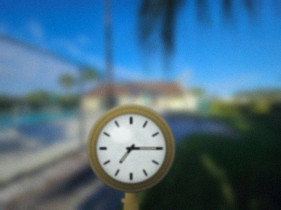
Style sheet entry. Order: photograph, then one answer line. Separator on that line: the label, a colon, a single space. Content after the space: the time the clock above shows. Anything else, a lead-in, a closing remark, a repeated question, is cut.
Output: 7:15
